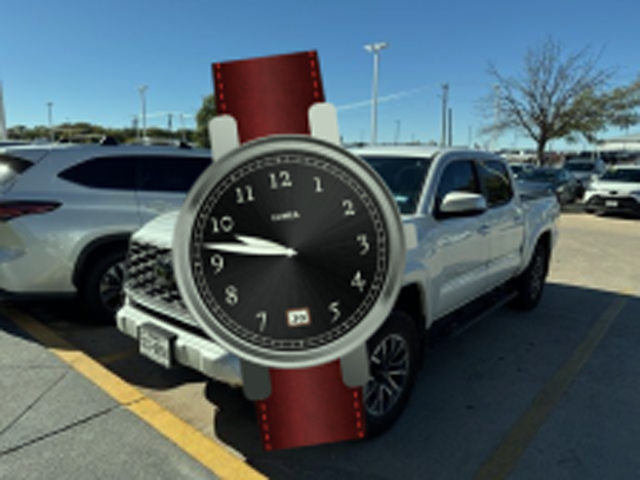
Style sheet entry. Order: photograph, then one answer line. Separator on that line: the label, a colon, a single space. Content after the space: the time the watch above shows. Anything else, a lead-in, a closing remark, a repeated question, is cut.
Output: 9:47
